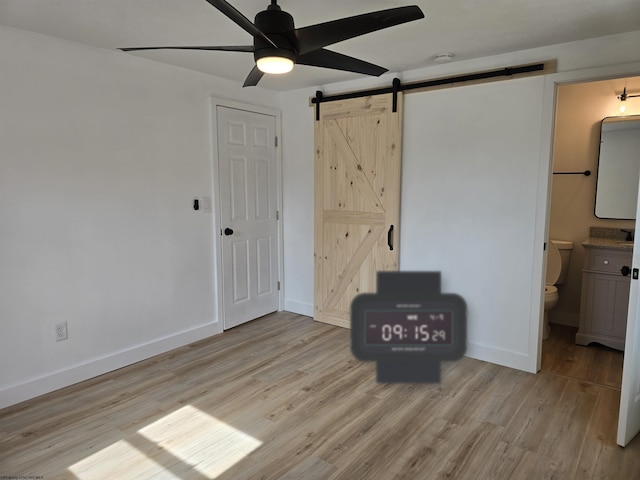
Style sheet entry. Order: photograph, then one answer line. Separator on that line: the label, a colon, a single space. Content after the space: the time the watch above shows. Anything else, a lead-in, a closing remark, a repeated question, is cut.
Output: 9:15
